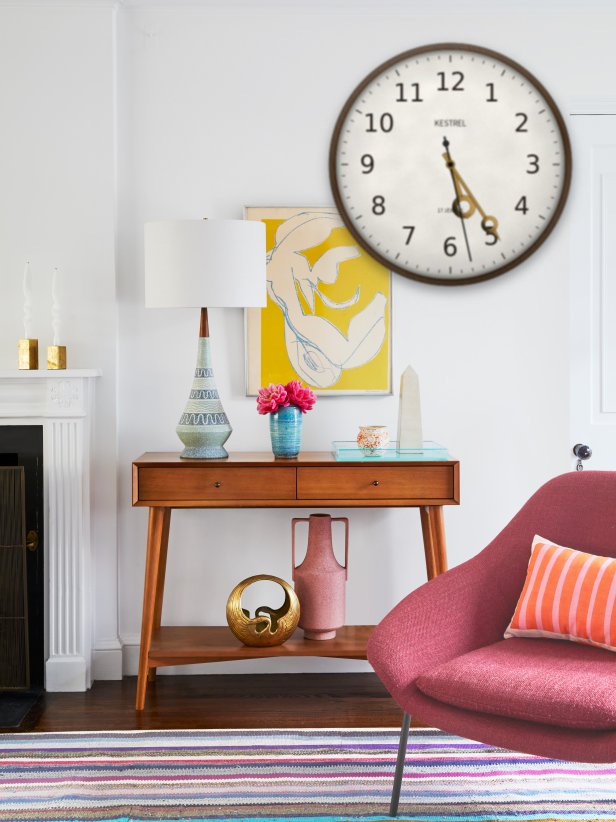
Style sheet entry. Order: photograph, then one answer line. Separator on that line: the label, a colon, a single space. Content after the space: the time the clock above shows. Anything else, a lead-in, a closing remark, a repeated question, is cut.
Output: 5:24:28
